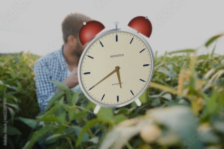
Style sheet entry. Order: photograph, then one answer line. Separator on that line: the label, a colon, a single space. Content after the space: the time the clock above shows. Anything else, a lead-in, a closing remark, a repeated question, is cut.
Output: 5:40
